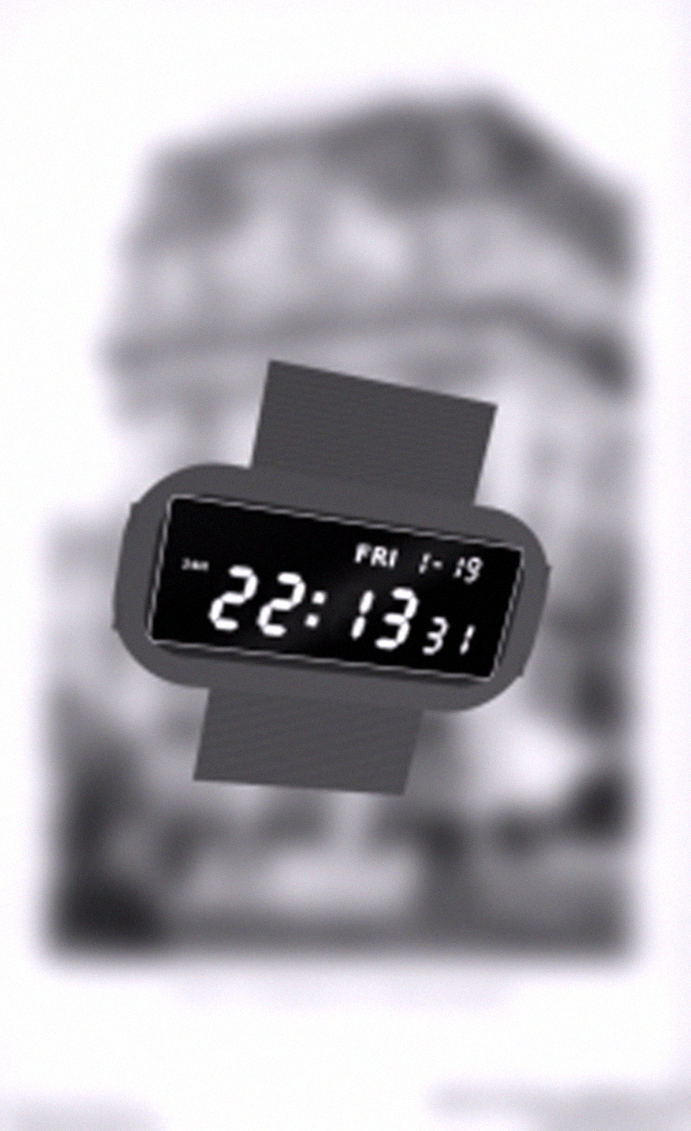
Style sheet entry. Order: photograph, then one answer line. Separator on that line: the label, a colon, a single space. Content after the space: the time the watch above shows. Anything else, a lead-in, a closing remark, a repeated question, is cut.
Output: 22:13:31
